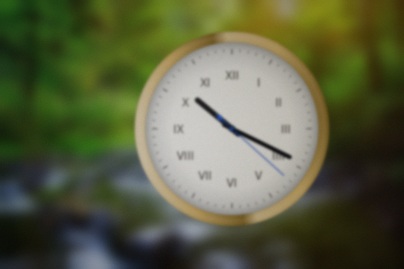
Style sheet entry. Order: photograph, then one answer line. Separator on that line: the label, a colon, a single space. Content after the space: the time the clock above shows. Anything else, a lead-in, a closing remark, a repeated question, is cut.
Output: 10:19:22
